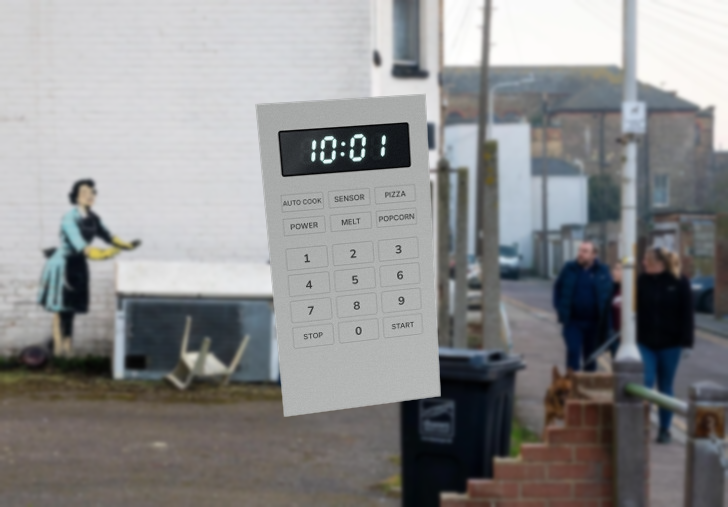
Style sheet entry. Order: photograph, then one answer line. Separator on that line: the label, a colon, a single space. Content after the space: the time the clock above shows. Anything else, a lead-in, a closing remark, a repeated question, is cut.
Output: 10:01
